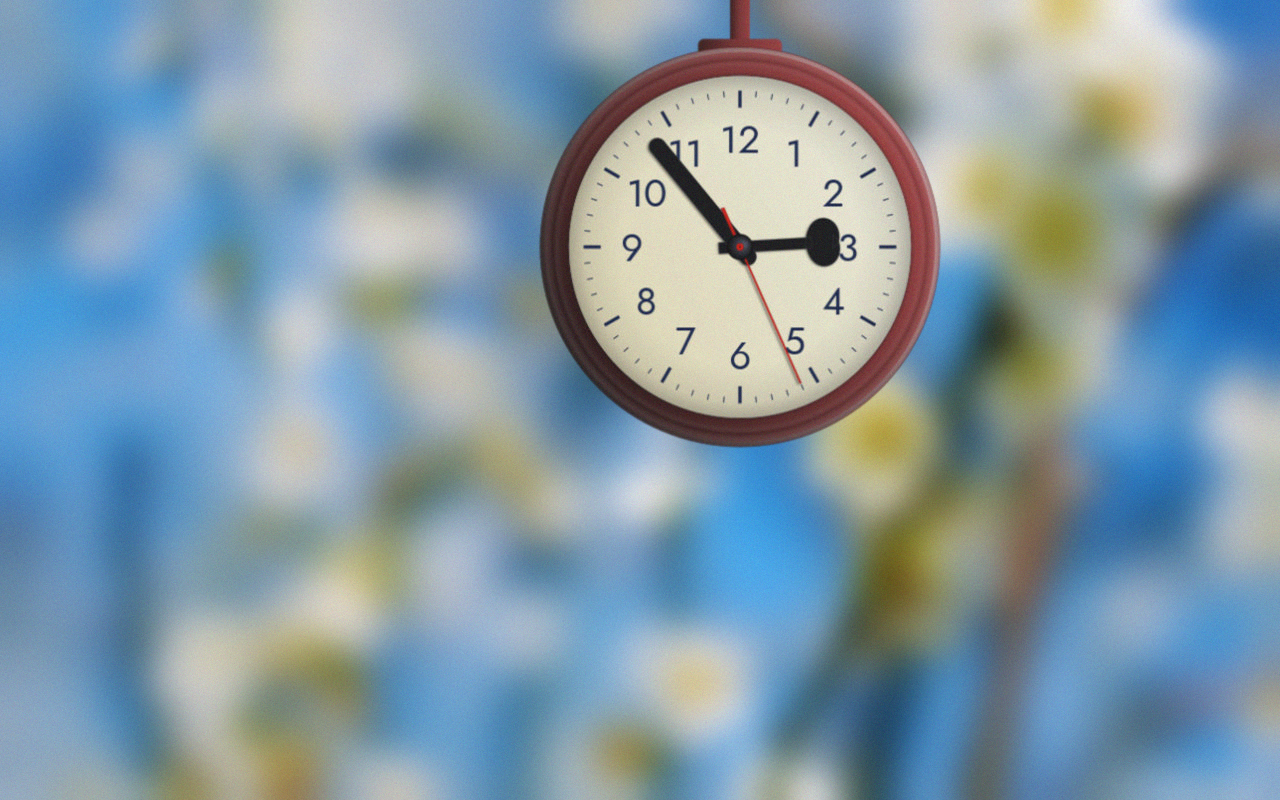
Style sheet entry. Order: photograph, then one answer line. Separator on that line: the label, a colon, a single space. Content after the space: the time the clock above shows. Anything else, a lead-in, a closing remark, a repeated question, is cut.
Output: 2:53:26
